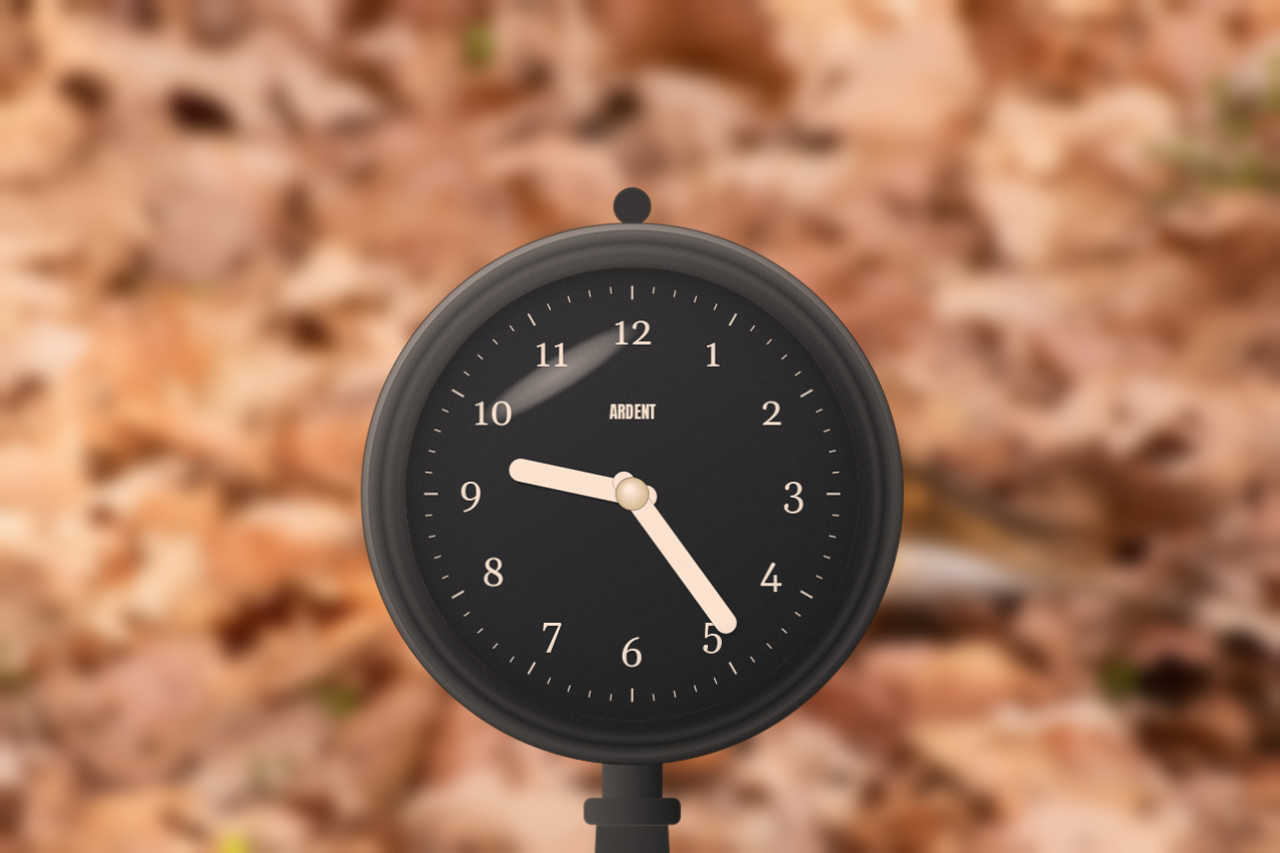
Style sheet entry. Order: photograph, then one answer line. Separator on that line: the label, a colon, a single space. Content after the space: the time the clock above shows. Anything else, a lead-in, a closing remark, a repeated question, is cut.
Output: 9:24
